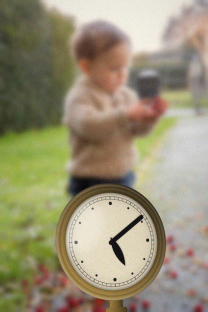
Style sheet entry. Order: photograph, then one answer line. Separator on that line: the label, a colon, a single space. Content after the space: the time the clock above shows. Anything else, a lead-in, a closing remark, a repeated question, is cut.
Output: 5:09
